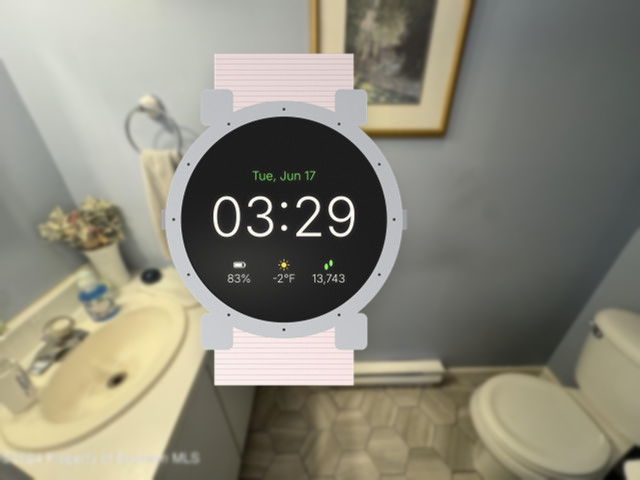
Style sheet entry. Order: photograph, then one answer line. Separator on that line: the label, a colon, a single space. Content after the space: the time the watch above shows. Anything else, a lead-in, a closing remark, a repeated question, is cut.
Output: 3:29
